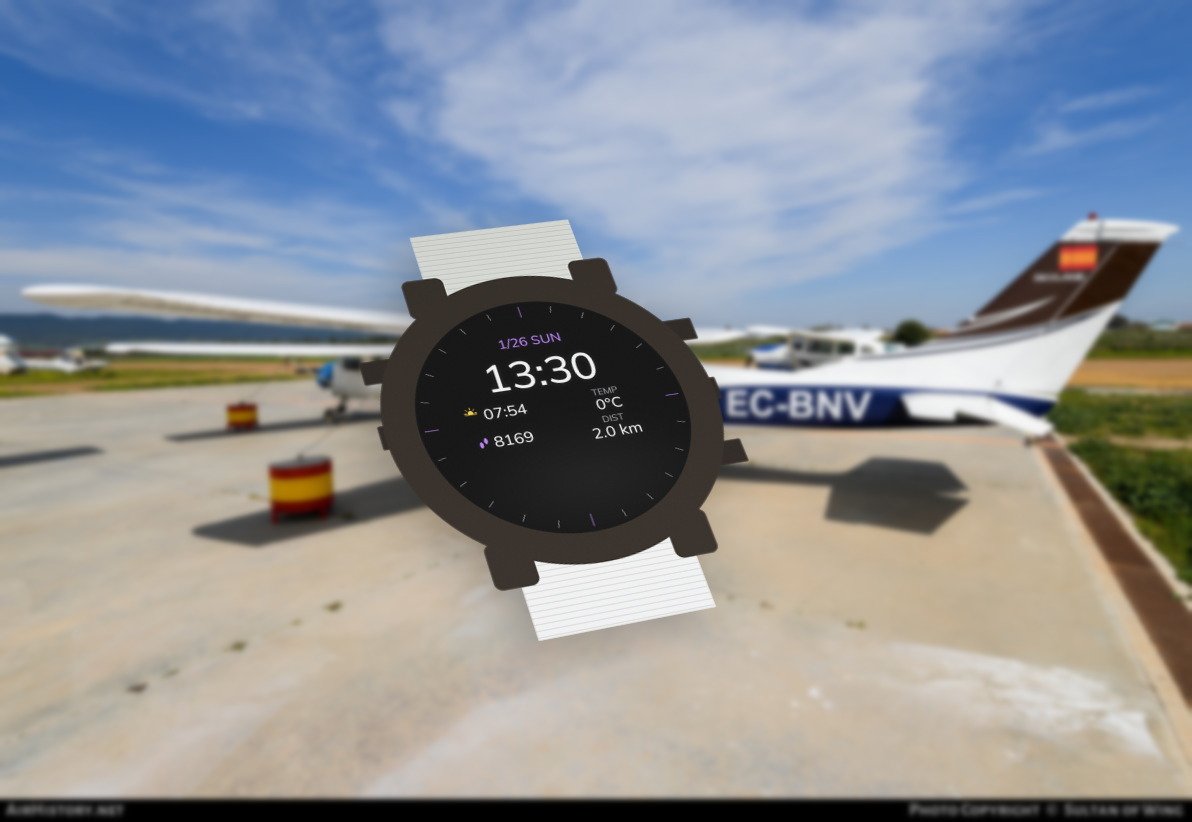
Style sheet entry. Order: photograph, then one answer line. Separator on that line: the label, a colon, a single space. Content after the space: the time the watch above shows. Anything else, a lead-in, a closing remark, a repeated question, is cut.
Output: 13:30
